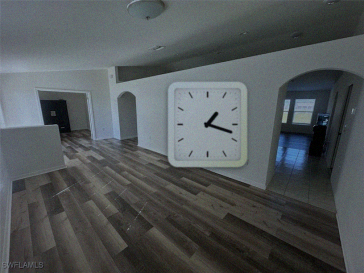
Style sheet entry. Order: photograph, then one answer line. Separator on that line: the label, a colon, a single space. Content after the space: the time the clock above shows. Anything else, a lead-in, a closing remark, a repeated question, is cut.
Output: 1:18
